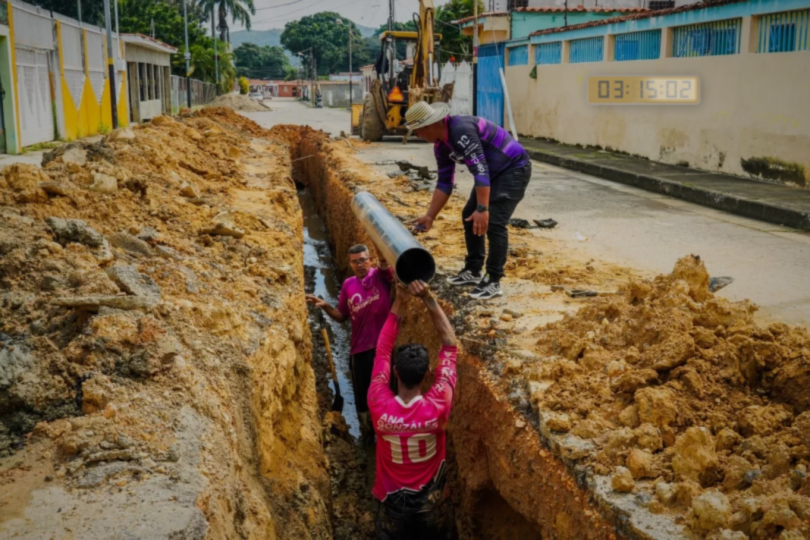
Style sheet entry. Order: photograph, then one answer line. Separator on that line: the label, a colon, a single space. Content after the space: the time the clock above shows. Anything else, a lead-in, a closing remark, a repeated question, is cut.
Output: 3:15:02
